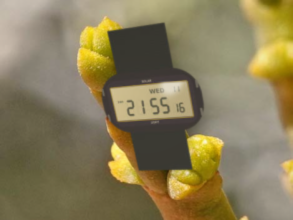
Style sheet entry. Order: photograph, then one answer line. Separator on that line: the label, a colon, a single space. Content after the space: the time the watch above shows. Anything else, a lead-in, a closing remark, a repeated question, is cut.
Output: 21:55:16
